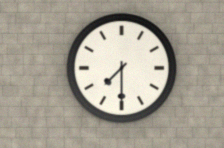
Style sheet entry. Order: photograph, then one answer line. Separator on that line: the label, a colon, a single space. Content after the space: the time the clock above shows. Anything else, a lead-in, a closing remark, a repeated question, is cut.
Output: 7:30
